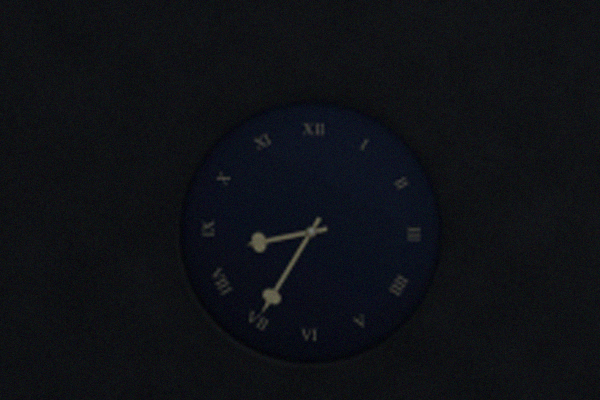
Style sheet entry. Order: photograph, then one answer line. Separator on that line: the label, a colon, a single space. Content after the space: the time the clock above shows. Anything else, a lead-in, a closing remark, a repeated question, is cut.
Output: 8:35
